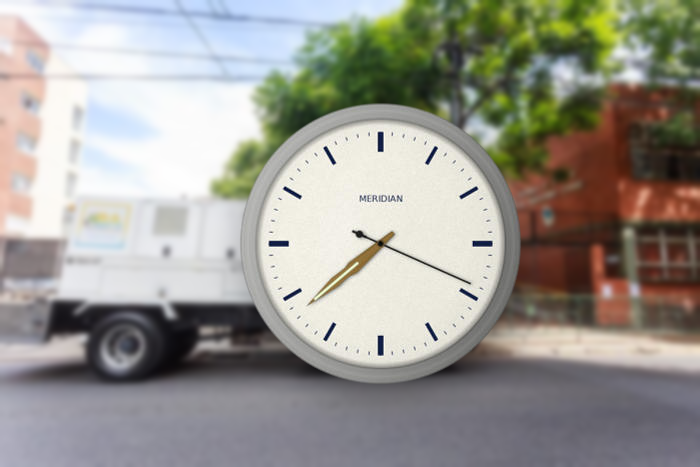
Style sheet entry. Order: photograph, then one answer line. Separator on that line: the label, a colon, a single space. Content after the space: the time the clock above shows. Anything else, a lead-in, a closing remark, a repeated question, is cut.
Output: 7:38:19
